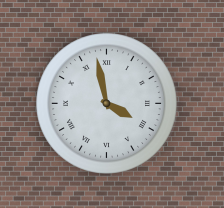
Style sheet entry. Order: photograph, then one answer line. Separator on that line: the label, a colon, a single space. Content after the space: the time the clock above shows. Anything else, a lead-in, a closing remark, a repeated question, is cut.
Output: 3:58
